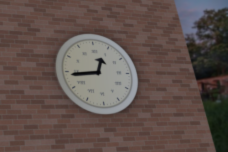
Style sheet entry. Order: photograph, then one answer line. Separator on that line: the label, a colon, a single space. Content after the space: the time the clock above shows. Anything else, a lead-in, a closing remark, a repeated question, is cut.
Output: 12:44
